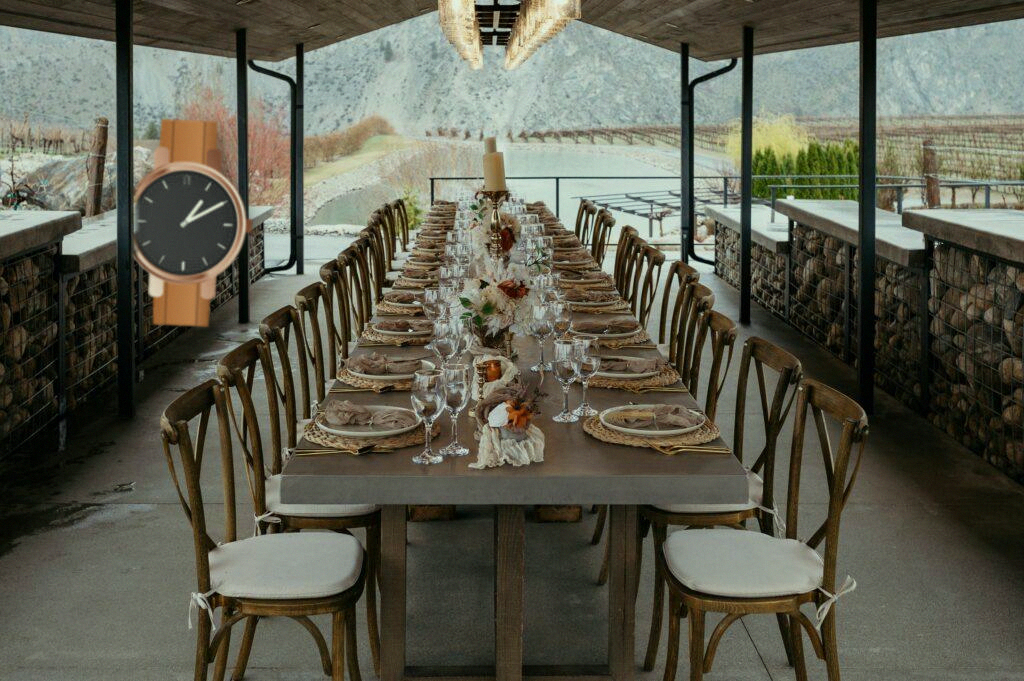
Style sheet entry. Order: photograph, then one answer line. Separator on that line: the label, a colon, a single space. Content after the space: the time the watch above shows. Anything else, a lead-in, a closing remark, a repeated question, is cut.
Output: 1:10
